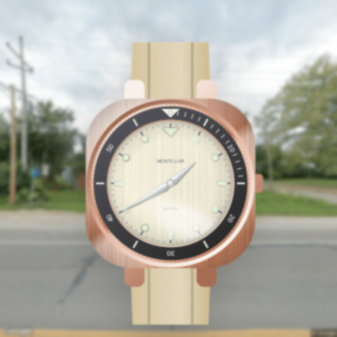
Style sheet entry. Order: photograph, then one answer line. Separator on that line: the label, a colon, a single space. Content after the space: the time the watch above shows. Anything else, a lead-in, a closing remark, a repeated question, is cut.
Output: 1:40
